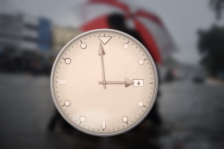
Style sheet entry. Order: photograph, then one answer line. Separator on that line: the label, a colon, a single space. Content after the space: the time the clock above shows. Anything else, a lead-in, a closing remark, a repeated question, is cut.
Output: 2:59
